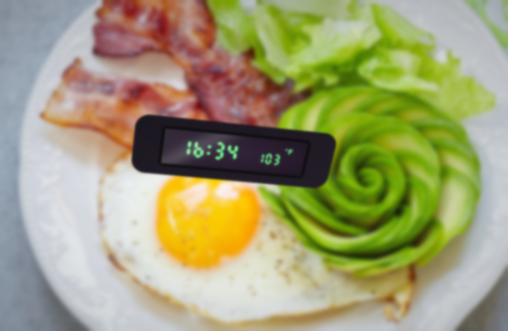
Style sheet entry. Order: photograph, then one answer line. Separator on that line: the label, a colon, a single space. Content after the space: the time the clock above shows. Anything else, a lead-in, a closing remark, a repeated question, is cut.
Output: 16:34
